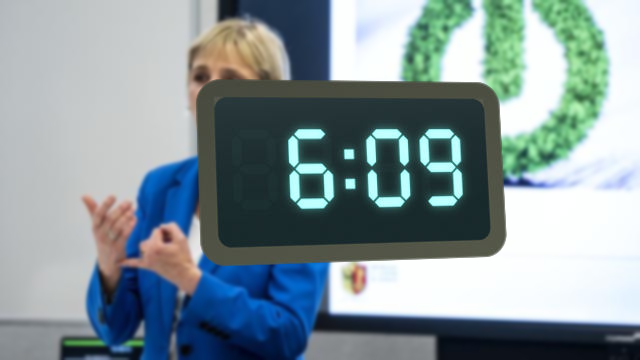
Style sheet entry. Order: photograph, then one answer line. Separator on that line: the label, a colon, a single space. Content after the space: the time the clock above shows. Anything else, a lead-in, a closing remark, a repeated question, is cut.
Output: 6:09
